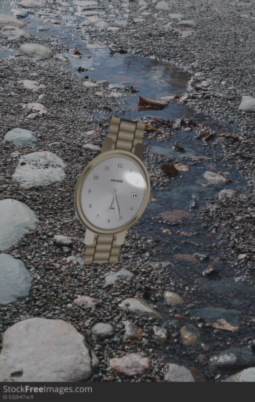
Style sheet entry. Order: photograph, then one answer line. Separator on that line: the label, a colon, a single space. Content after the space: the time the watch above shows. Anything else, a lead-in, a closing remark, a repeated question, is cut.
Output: 6:26
